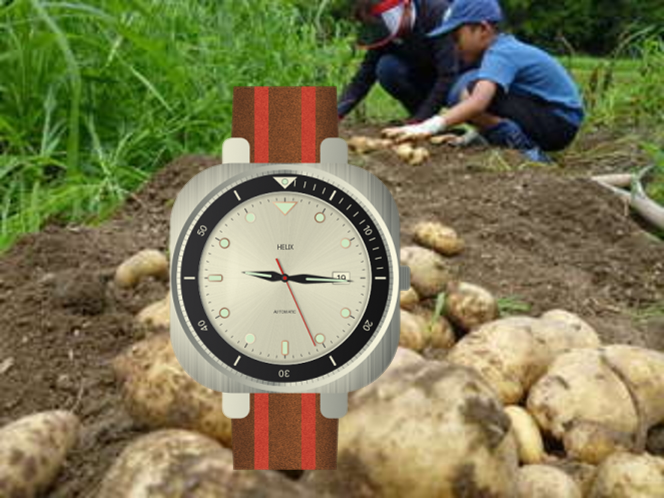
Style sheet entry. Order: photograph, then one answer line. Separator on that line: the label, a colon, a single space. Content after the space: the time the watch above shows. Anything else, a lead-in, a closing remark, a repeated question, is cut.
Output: 9:15:26
